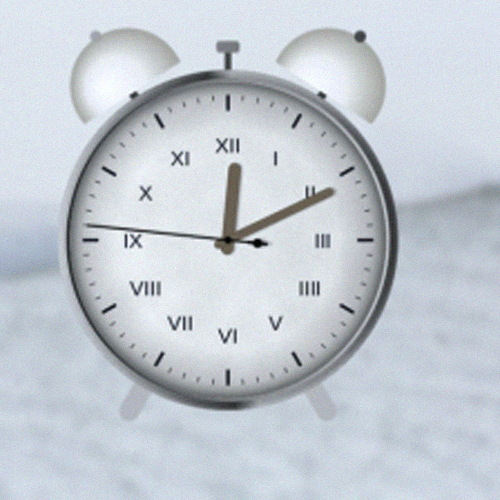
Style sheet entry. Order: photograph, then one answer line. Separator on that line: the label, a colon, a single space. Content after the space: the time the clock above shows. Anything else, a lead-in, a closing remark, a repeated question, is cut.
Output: 12:10:46
